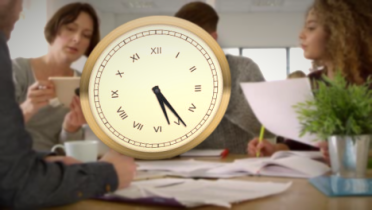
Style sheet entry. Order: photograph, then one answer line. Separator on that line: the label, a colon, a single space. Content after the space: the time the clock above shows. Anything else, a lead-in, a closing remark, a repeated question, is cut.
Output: 5:24
